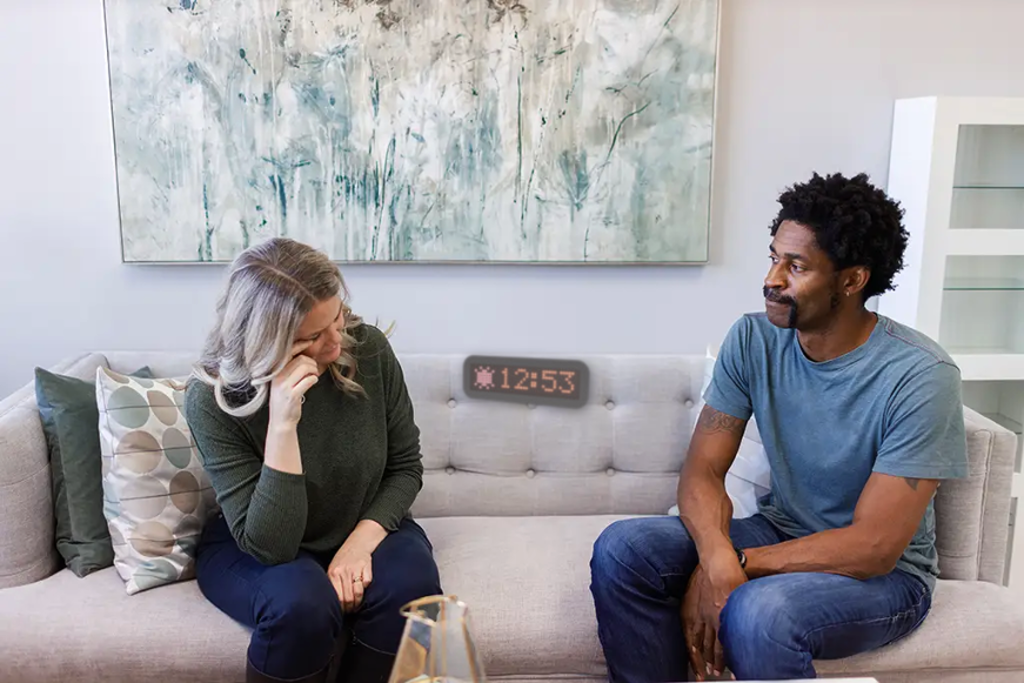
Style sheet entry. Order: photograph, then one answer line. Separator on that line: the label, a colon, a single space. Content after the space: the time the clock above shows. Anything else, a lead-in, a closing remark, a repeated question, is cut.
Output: 12:53
